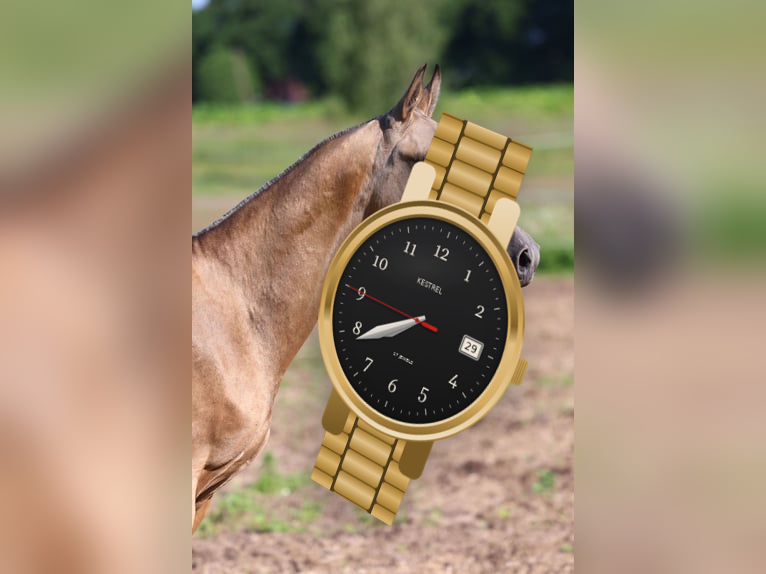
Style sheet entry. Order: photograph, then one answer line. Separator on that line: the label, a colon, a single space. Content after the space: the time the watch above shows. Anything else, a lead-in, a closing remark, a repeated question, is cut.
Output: 7:38:45
